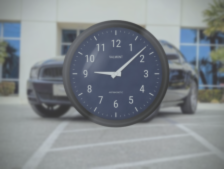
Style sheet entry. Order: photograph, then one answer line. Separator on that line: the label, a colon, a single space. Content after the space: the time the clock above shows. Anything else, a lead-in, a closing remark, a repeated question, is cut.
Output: 9:08
